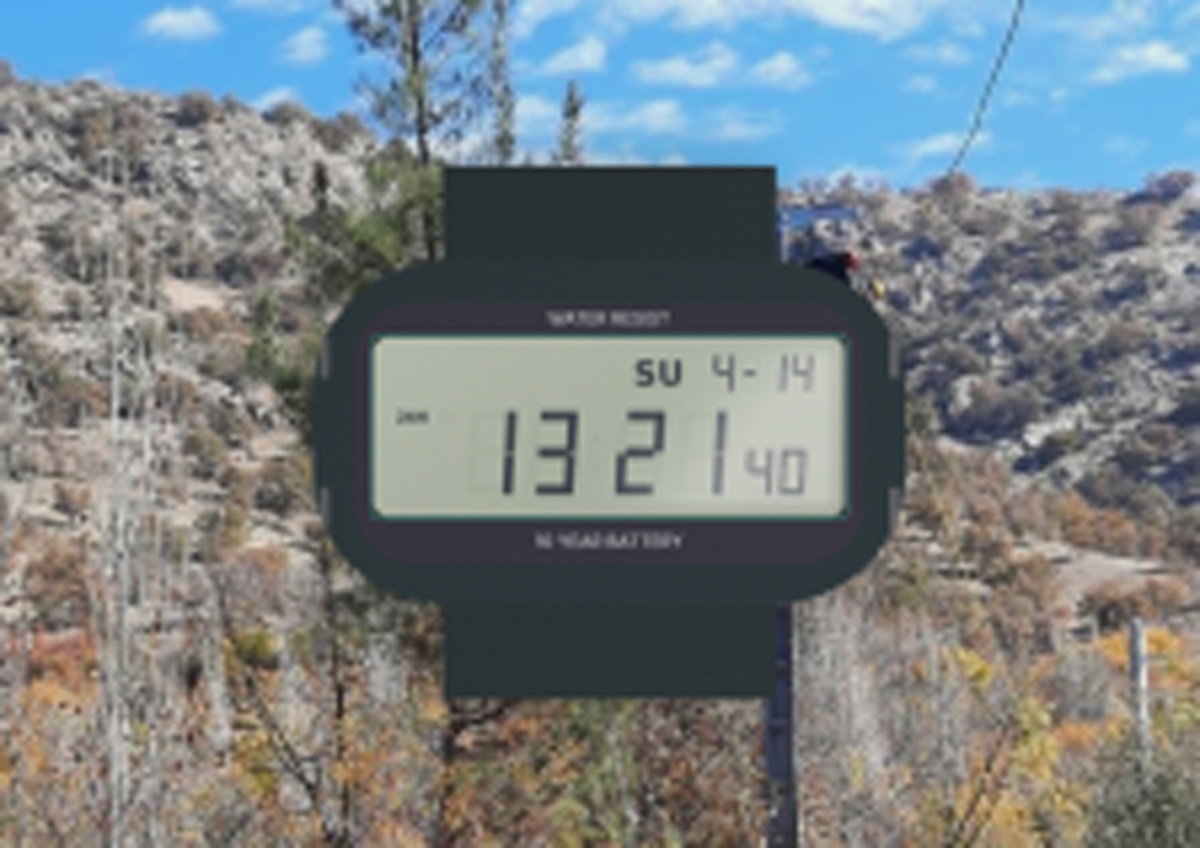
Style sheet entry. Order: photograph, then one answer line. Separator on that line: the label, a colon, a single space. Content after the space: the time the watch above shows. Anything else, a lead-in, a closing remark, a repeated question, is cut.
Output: 13:21:40
